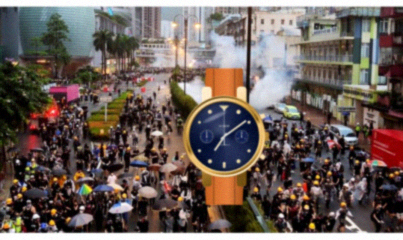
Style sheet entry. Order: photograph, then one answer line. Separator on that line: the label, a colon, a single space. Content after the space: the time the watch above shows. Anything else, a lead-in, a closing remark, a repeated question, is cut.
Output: 7:09
